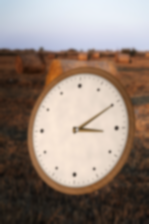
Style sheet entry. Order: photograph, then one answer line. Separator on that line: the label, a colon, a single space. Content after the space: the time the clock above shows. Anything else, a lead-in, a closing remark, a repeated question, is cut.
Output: 3:10
